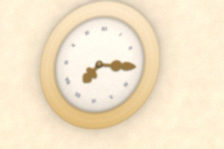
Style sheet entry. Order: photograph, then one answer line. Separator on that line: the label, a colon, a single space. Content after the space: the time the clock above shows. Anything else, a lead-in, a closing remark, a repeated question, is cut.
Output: 7:15
